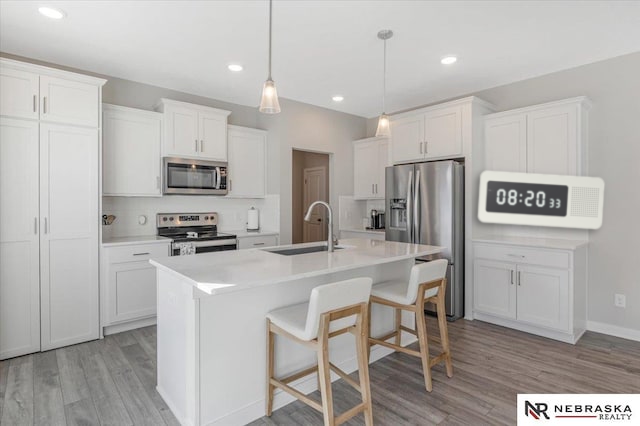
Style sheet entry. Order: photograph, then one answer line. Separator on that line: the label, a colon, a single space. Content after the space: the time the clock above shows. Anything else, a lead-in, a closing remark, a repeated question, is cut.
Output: 8:20
